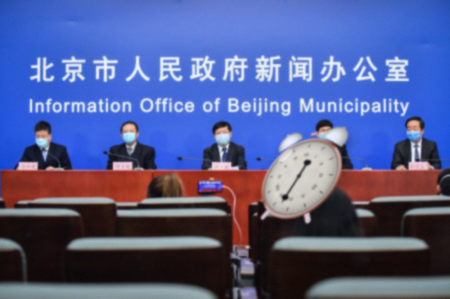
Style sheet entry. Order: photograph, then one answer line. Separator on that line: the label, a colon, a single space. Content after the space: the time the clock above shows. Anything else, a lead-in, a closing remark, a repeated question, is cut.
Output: 12:33
